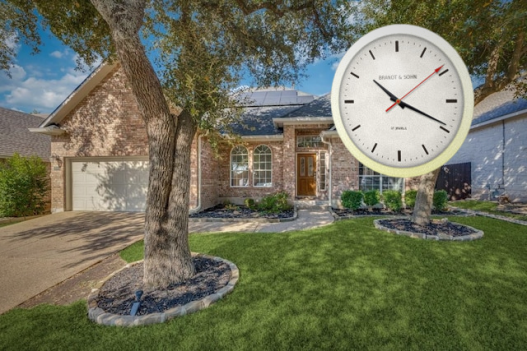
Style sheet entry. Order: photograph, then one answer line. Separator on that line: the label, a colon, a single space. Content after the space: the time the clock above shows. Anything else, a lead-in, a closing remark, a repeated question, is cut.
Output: 10:19:09
